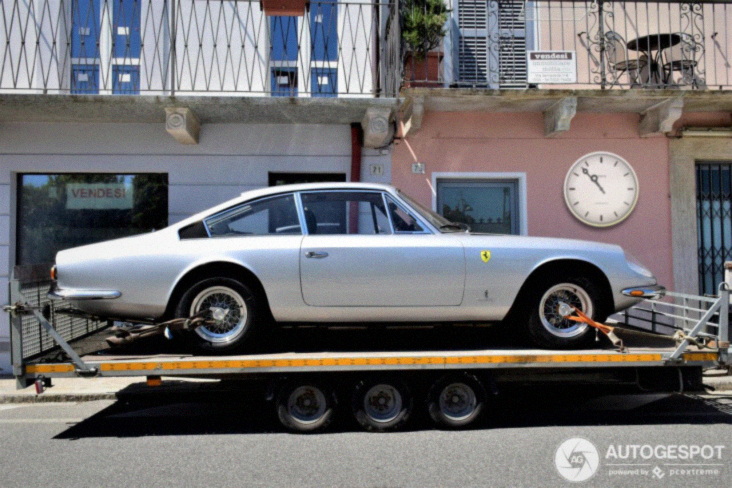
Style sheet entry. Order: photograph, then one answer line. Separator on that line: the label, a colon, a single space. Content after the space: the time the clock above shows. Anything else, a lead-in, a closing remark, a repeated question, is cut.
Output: 10:53
